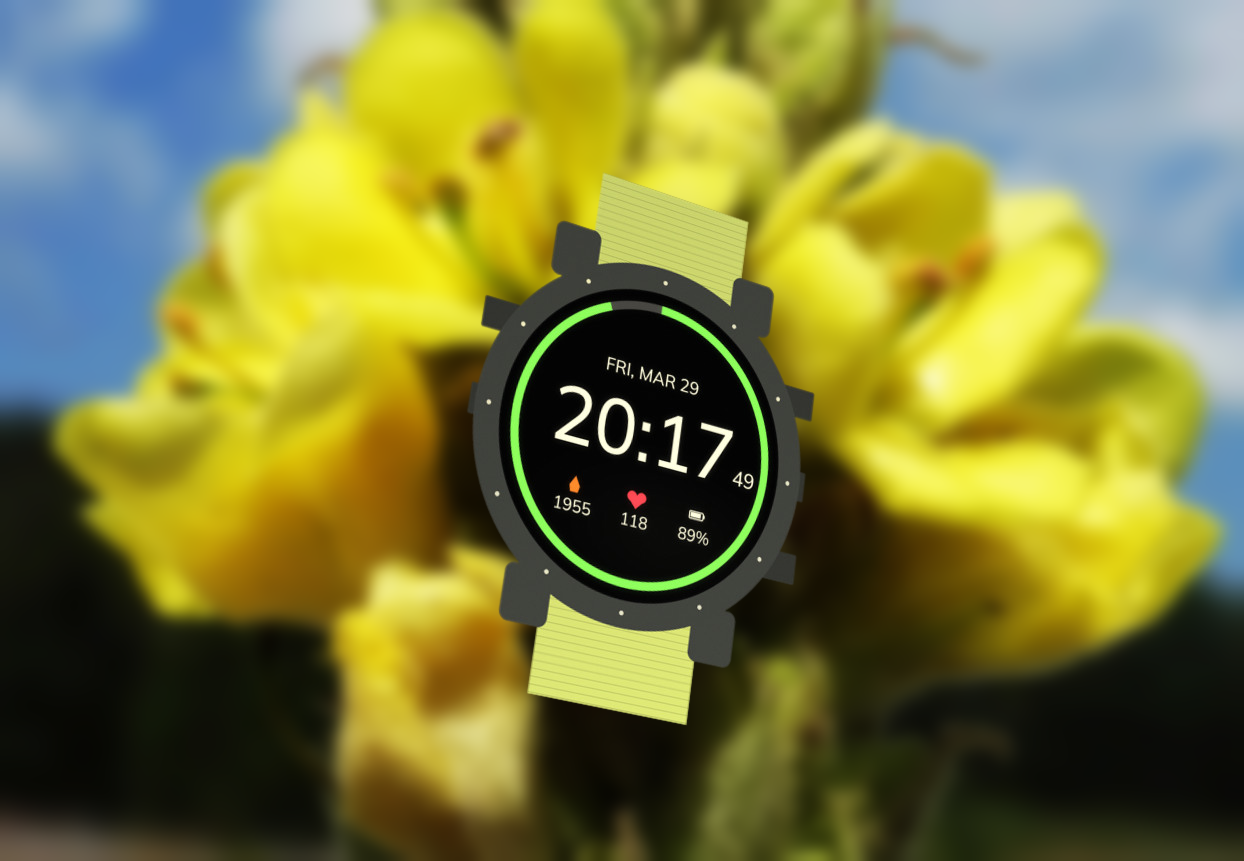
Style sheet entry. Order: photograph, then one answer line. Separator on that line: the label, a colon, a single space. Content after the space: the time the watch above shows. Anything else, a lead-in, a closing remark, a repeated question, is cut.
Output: 20:17:49
